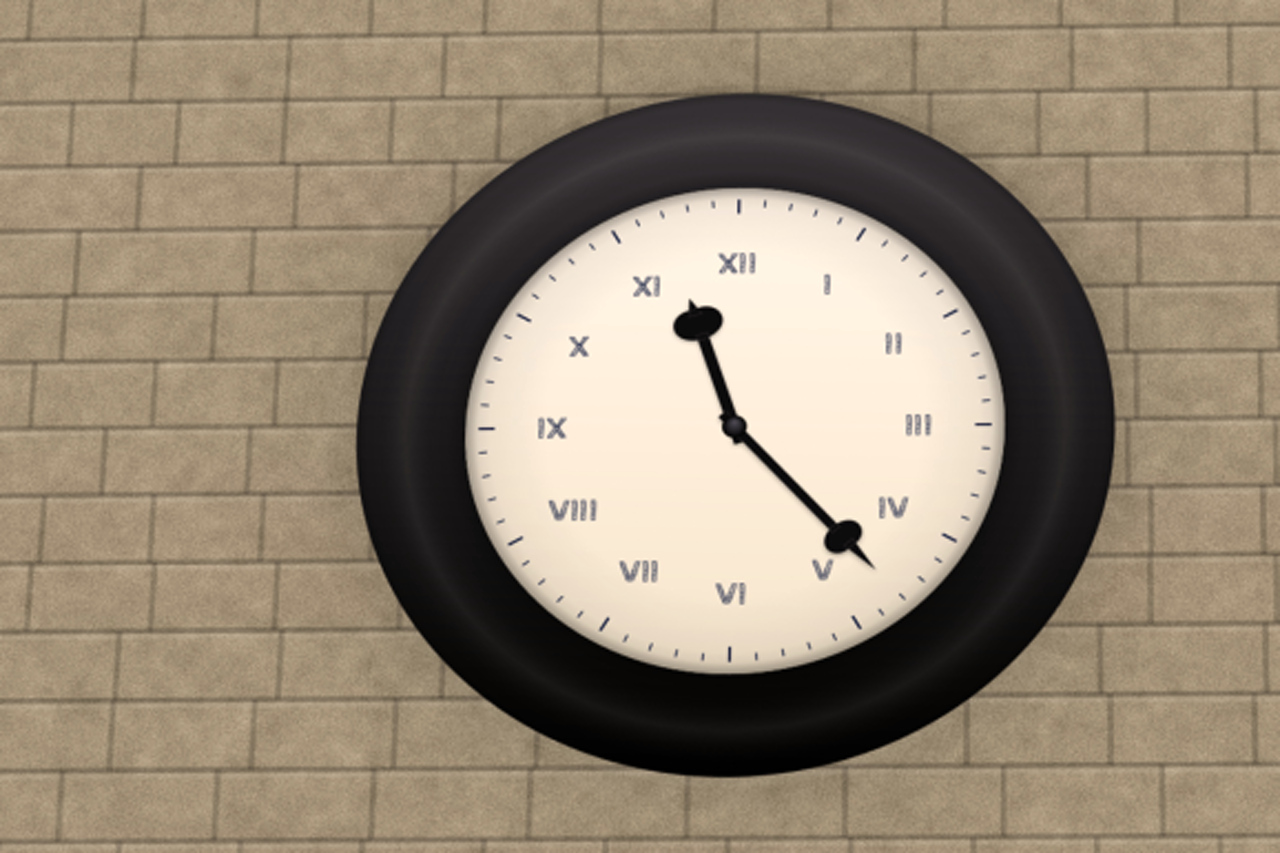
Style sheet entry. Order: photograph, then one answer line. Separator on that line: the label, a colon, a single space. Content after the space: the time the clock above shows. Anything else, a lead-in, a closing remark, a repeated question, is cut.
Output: 11:23
